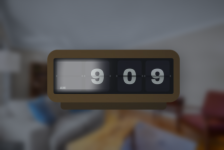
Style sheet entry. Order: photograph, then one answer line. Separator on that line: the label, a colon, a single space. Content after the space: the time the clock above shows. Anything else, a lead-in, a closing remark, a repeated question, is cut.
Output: 9:09
